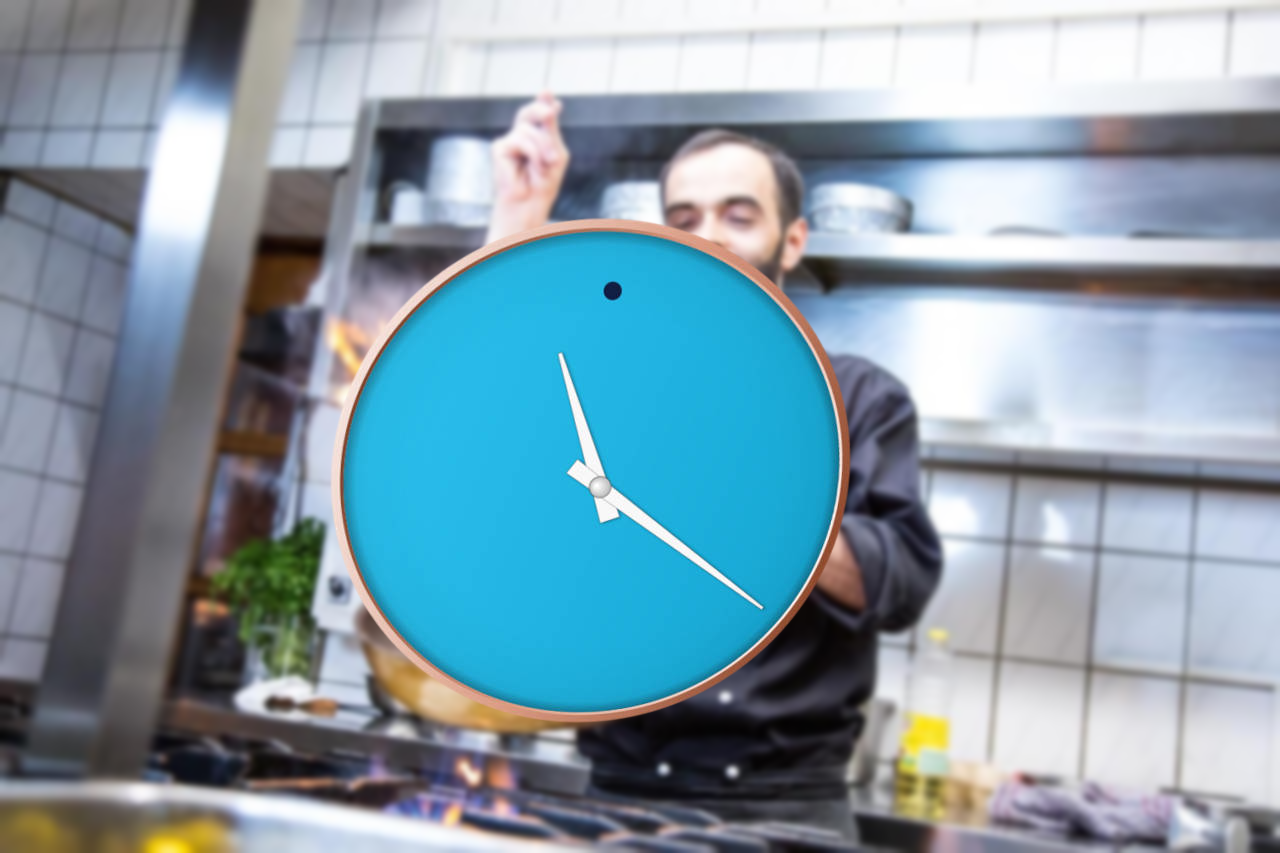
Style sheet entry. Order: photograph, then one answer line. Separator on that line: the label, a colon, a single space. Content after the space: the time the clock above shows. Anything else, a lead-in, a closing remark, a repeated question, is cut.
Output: 11:21
